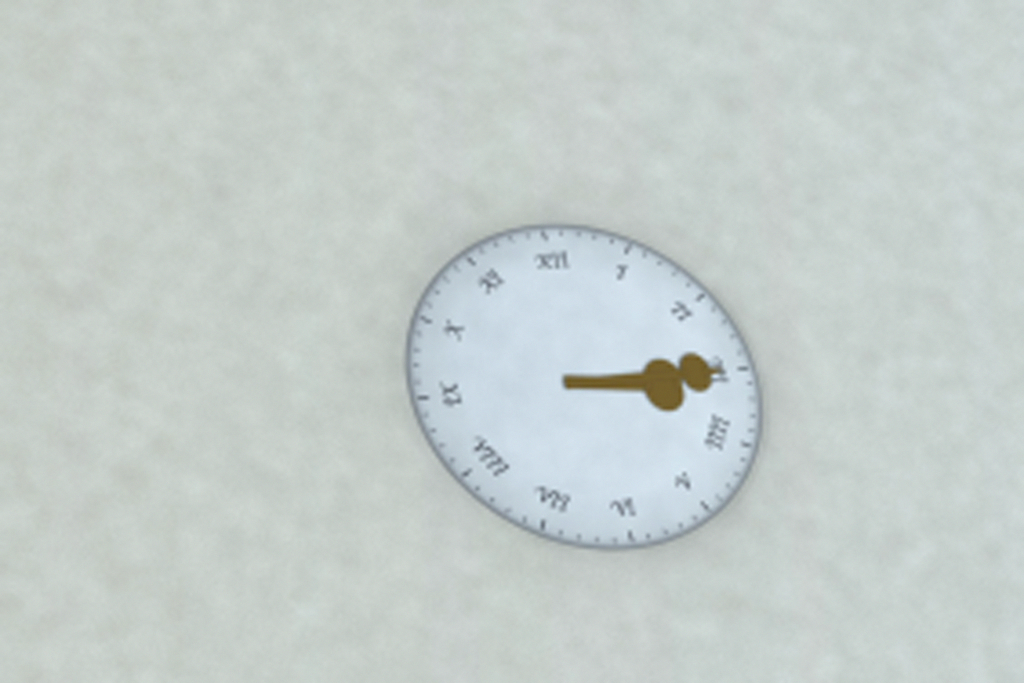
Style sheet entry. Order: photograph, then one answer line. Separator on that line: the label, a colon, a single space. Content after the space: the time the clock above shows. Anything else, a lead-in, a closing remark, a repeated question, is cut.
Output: 3:15
